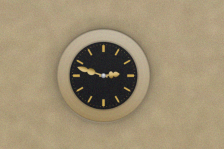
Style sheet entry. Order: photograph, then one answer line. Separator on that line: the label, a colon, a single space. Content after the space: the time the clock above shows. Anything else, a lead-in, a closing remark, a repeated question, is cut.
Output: 2:48
